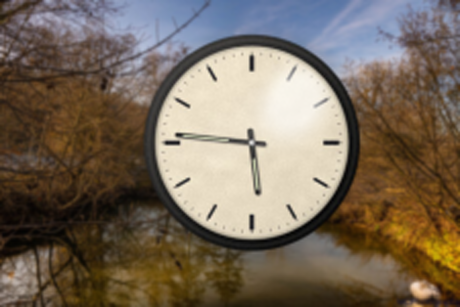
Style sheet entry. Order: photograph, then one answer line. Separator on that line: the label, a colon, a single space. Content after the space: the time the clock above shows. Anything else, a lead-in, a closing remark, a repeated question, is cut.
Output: 5:46
